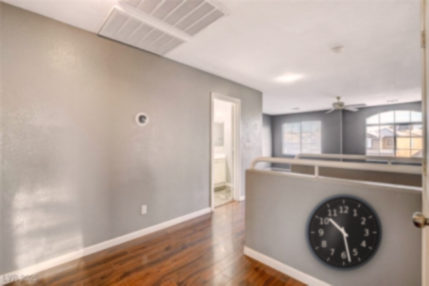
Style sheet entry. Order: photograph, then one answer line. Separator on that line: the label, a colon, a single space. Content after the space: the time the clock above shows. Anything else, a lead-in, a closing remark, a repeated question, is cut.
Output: 10:28
